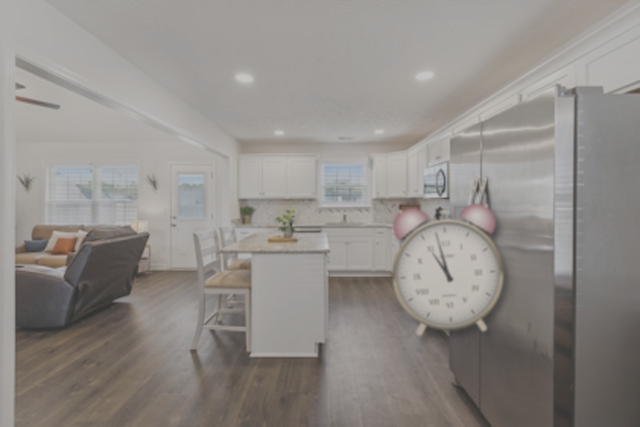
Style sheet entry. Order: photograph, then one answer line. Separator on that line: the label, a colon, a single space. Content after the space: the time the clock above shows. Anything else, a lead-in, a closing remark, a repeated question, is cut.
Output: 10:58
